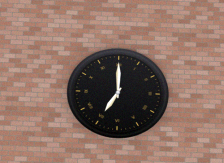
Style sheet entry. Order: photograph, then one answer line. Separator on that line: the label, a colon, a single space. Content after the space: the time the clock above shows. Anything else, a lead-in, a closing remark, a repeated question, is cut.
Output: 7:00
